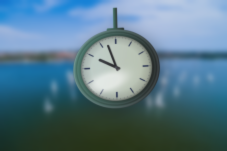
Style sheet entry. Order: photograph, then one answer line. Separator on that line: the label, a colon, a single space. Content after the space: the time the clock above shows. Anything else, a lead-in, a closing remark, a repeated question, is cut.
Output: 9:57
